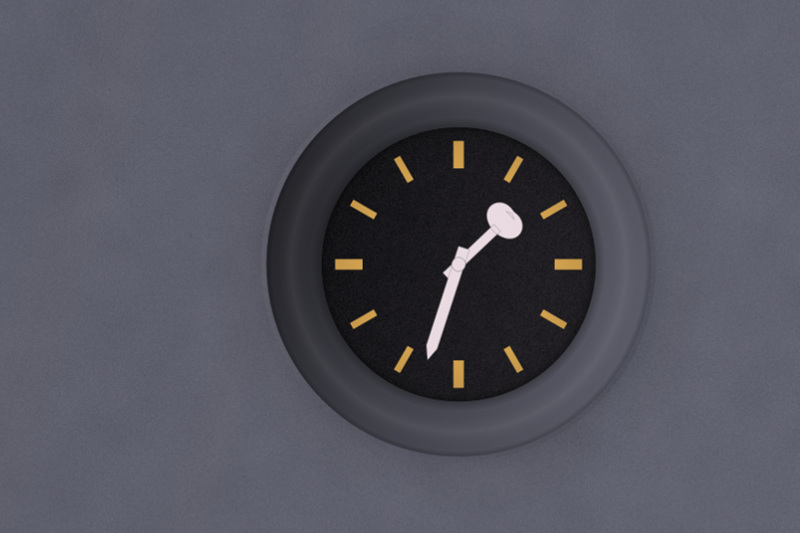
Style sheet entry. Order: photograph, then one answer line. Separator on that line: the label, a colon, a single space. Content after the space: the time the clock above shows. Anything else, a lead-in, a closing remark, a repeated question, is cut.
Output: 1:33
